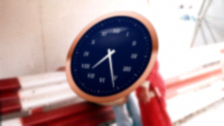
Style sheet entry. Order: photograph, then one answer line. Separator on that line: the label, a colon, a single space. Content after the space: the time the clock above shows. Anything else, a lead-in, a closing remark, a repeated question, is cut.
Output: 7:26
